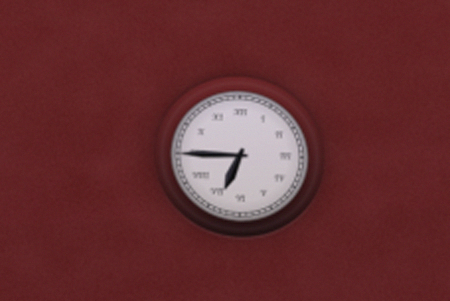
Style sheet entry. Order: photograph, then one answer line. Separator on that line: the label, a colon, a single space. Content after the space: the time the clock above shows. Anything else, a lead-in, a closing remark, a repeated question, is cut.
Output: 6:45
